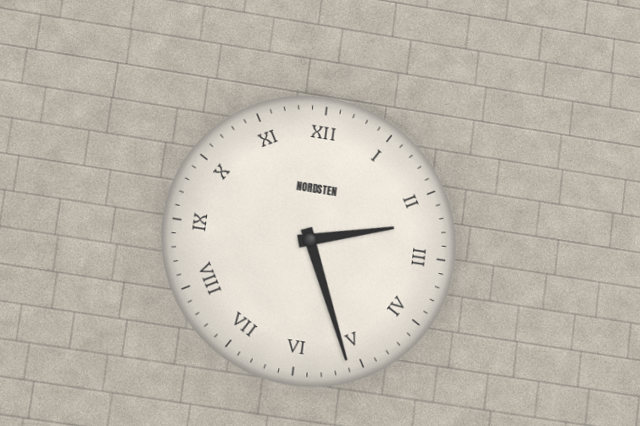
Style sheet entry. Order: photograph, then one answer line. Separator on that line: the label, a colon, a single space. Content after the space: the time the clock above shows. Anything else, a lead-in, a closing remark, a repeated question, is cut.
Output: 2:26
